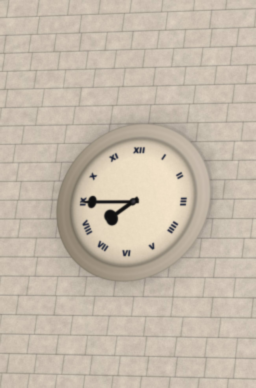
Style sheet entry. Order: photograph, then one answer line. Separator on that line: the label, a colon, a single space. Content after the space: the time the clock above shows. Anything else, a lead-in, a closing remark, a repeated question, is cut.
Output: 7:45
